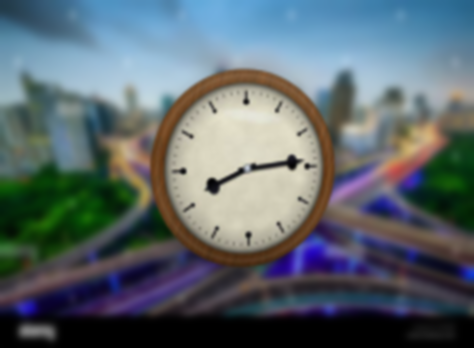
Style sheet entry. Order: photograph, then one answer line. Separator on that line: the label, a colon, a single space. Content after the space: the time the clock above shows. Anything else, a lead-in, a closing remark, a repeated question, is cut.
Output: 8:14
